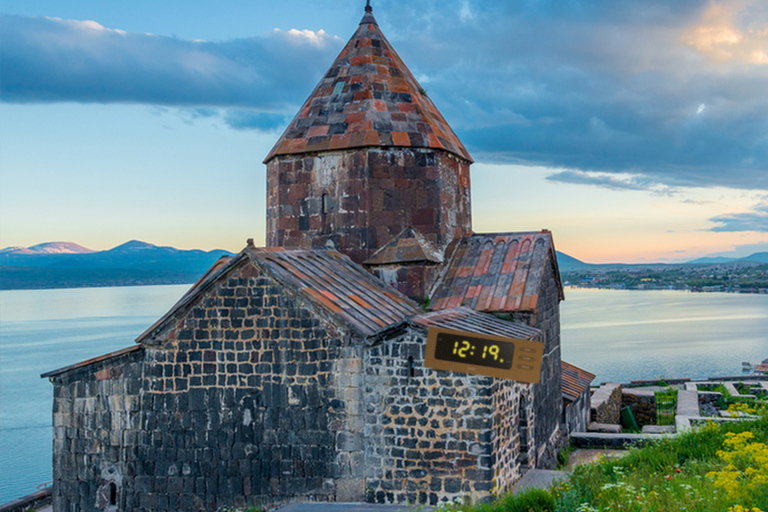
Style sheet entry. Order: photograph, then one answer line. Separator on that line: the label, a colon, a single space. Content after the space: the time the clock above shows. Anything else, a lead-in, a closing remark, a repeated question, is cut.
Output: 12:19
